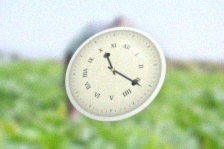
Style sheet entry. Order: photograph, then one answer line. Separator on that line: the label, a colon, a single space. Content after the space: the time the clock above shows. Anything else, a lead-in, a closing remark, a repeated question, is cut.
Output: 10:16
